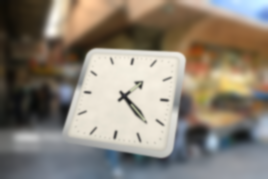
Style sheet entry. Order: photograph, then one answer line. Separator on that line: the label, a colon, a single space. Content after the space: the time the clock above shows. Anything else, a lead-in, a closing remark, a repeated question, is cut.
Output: 1:22
